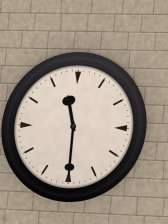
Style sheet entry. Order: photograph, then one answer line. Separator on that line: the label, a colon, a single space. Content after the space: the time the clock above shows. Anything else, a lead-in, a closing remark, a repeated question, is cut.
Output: 11:30
